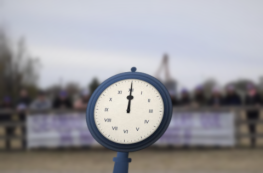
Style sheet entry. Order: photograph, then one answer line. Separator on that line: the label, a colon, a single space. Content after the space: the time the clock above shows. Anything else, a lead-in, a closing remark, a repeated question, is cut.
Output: 12:00
